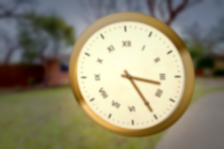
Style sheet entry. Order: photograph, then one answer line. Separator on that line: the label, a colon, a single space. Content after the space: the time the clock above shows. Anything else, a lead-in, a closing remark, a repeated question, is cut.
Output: 3:25
